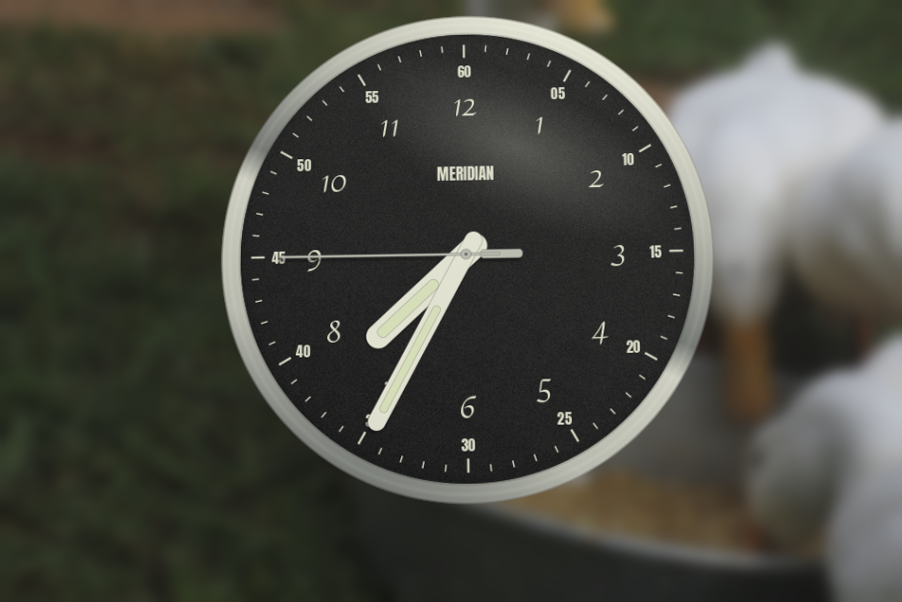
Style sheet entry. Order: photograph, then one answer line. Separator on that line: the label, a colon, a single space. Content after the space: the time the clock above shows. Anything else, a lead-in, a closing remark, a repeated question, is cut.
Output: 7:34:45
